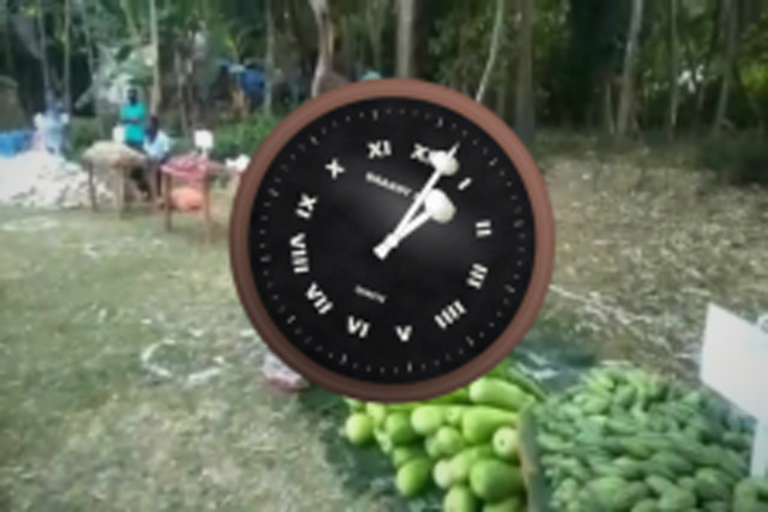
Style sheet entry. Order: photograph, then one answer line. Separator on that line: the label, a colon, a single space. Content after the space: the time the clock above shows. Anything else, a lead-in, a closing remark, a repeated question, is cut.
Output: 1:02
